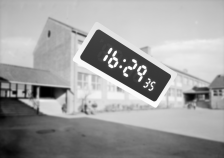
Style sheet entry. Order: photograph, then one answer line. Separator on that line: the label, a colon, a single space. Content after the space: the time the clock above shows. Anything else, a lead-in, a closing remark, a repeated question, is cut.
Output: 16:29:35
